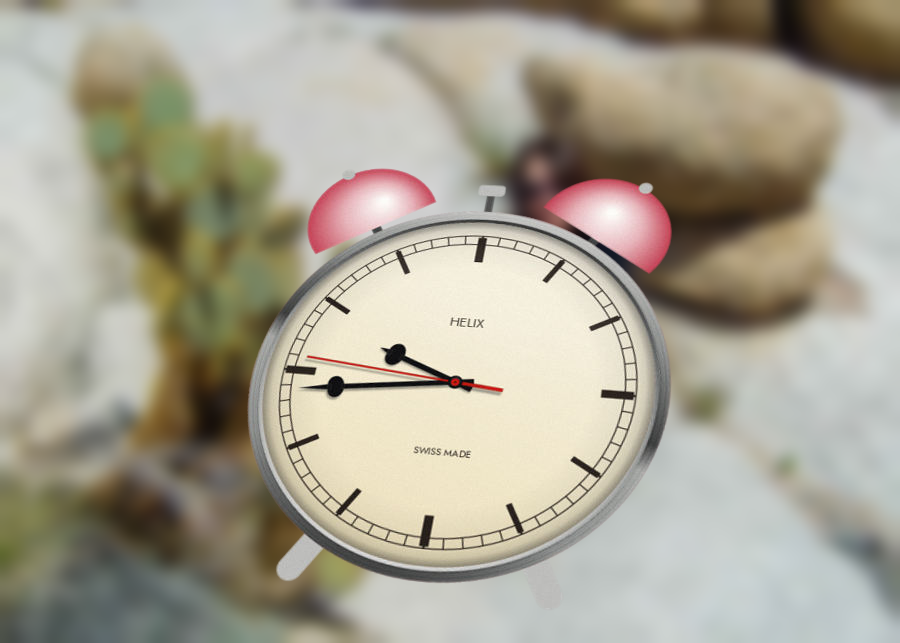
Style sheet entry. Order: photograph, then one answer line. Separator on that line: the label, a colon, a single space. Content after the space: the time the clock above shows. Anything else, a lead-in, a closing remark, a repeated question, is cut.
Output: 9:43:46
